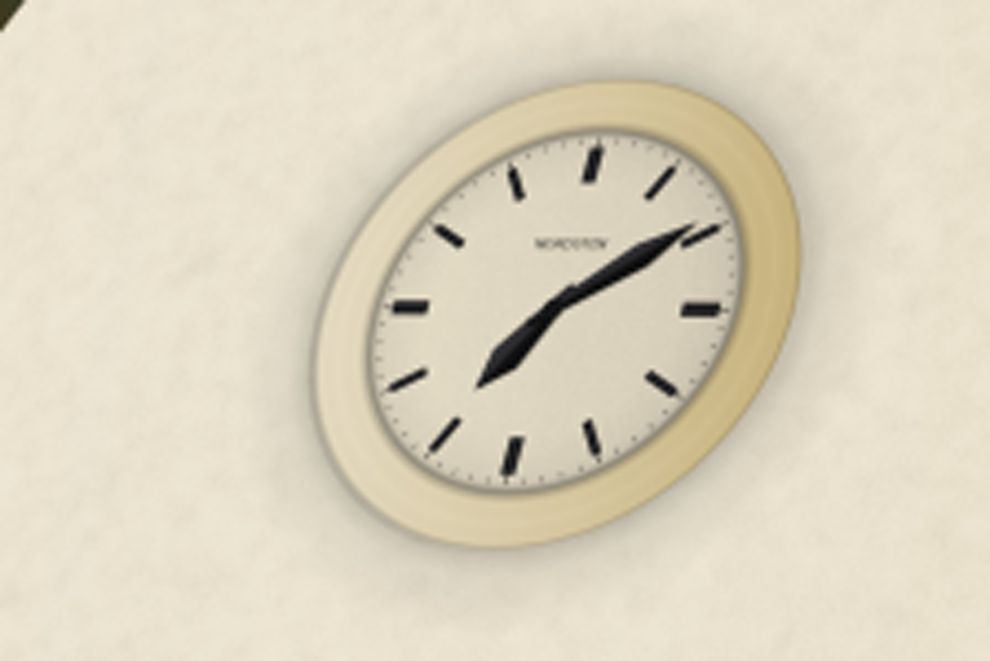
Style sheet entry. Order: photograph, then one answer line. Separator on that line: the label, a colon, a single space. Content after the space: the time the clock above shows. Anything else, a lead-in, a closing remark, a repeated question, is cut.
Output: 7:09
